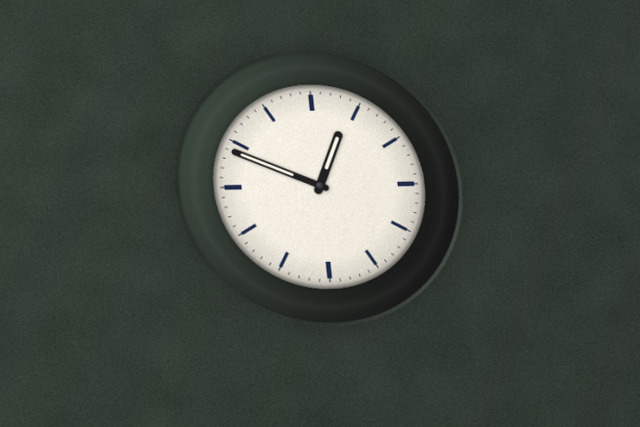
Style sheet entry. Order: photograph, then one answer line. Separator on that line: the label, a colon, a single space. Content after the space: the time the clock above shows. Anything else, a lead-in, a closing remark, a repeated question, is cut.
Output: 12:49
